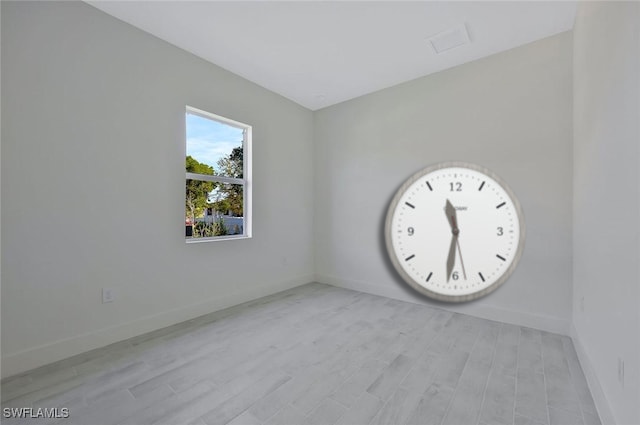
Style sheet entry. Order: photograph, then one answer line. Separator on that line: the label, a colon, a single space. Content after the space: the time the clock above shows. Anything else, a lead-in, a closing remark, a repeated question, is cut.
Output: 11:31:28
